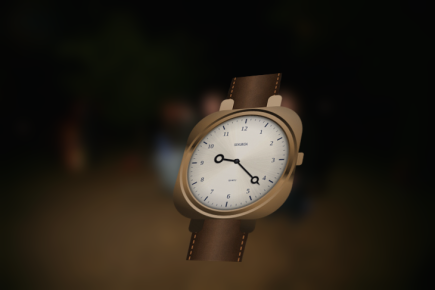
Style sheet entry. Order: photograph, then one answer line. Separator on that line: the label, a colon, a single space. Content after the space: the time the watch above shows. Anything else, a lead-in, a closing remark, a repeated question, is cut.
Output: 9:22
